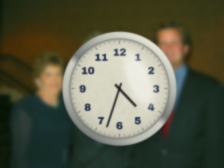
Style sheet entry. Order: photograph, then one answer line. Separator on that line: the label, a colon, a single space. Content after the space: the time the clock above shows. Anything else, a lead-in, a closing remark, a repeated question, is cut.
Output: 4:33
